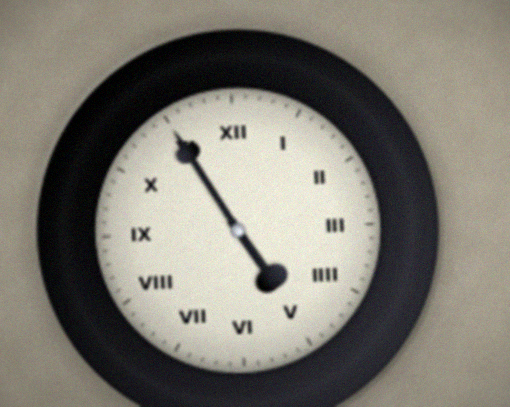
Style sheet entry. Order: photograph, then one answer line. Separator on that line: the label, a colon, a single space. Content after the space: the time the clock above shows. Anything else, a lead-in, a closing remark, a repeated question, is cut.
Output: 4:55
